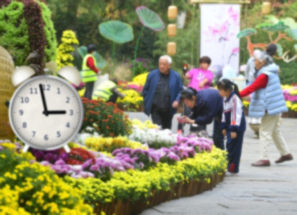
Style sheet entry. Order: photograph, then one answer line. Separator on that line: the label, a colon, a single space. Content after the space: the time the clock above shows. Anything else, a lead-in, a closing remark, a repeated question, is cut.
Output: 2:58
